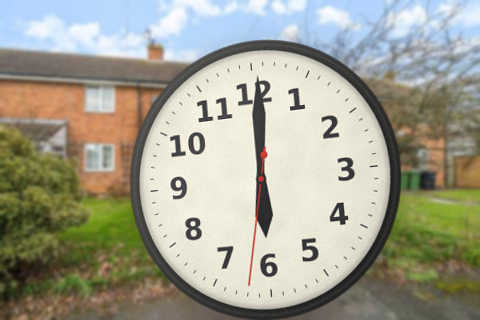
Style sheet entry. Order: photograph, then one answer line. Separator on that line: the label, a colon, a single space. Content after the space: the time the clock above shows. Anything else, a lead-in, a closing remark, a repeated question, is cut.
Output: 6:00:32
